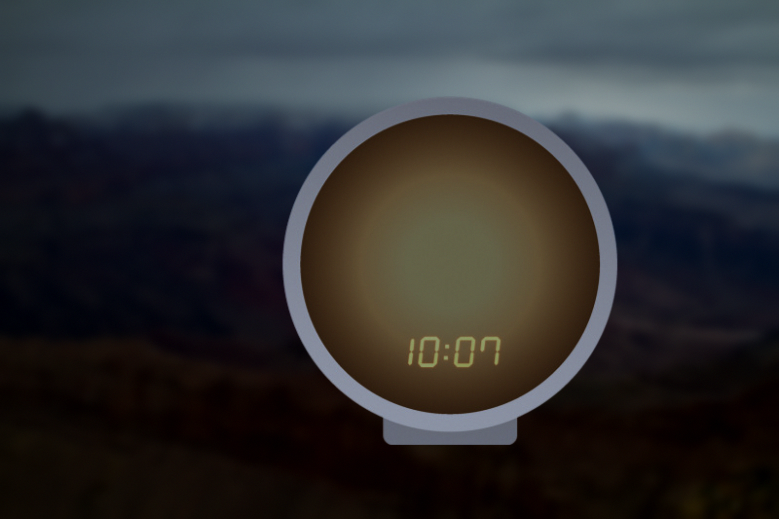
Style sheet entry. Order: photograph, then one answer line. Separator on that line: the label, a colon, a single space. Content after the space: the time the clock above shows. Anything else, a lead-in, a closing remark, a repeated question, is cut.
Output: 10:07
